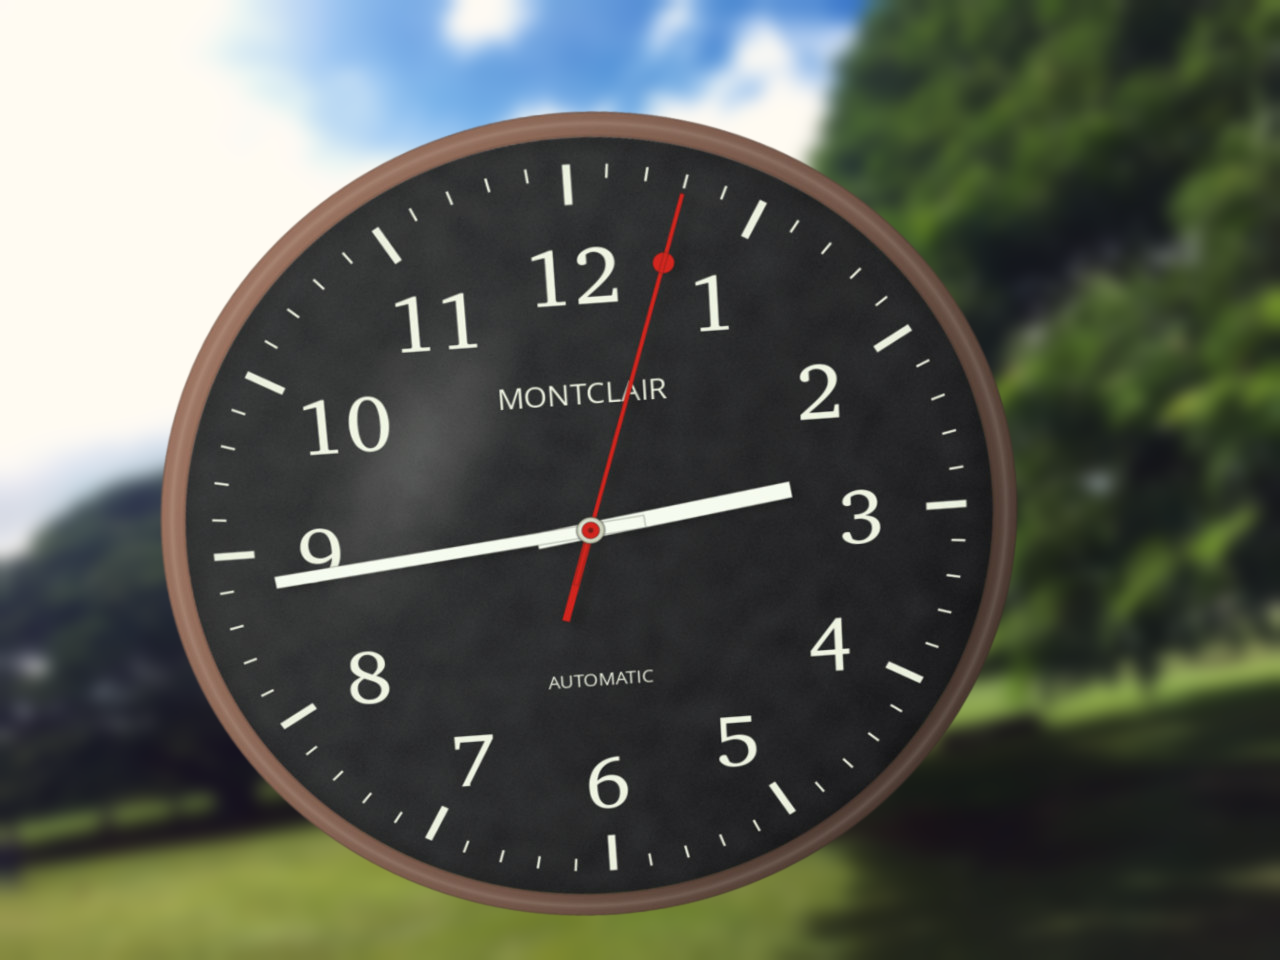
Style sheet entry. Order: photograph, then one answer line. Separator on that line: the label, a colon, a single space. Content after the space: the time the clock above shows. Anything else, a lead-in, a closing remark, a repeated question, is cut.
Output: 2:44:03
